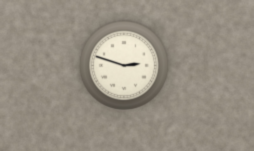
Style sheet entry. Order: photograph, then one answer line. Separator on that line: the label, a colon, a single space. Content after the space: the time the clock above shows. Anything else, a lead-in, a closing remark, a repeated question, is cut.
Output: 2:48
